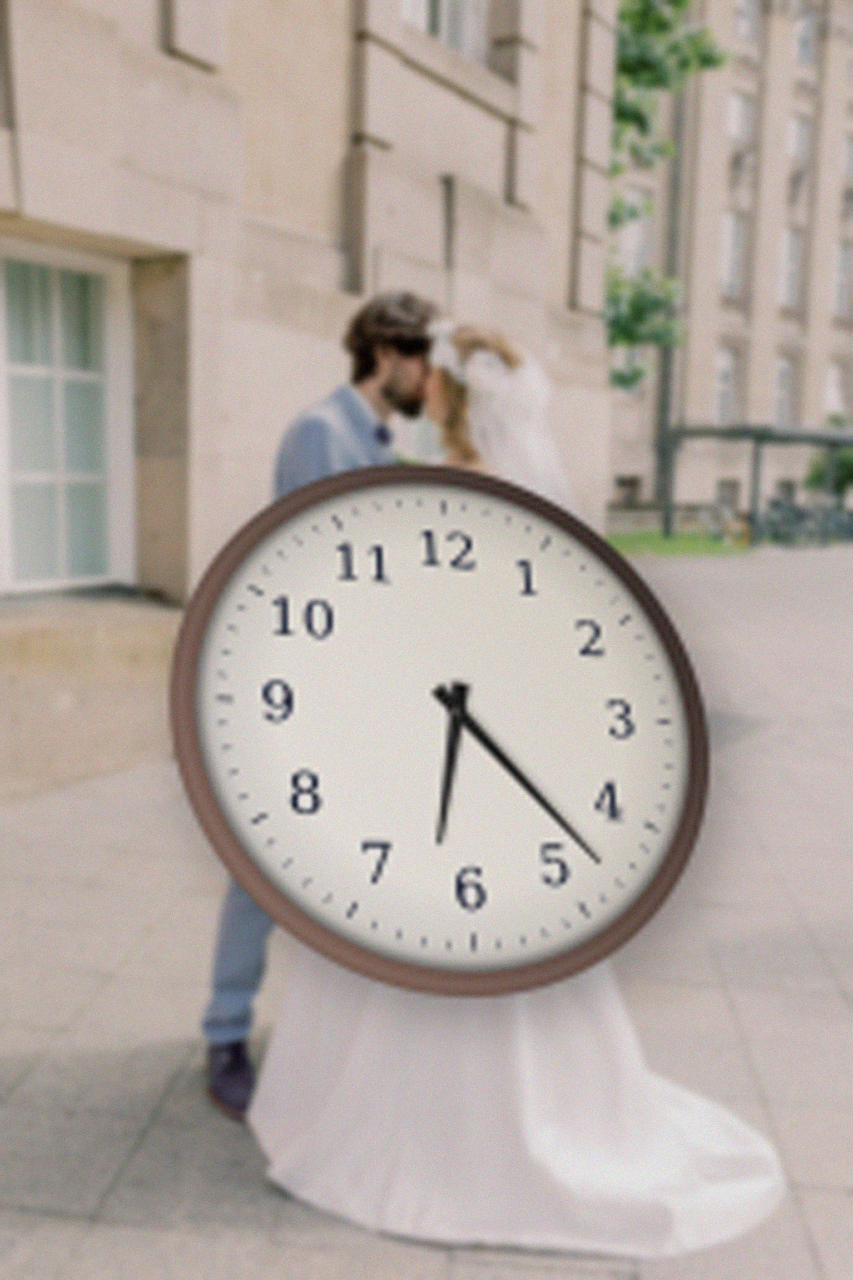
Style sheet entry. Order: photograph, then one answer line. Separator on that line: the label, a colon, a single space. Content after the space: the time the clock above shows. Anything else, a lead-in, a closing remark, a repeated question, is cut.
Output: 6:23
